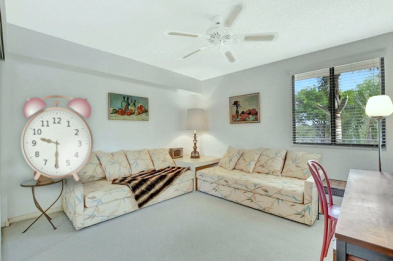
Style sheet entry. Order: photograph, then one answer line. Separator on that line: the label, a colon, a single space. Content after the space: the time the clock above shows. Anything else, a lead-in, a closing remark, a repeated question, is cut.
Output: 9:30
